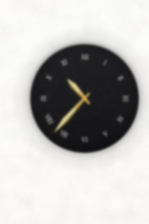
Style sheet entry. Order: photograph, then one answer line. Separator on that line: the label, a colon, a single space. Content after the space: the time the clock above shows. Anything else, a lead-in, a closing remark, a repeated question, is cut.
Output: 10:37
